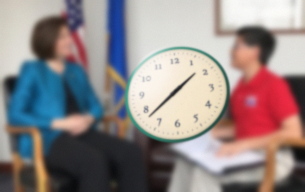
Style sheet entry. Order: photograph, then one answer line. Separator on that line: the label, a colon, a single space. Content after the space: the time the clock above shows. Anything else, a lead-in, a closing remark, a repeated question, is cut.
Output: 1:38
